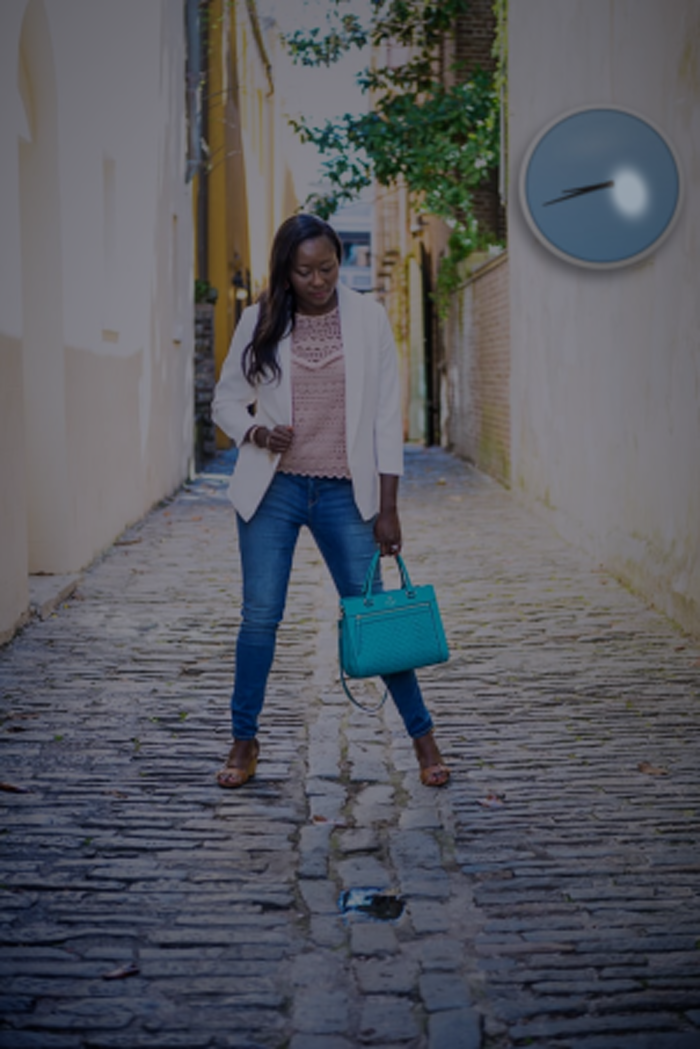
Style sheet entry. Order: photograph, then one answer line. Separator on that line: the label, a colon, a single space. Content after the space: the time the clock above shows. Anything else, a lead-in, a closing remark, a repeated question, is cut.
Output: 8:42
